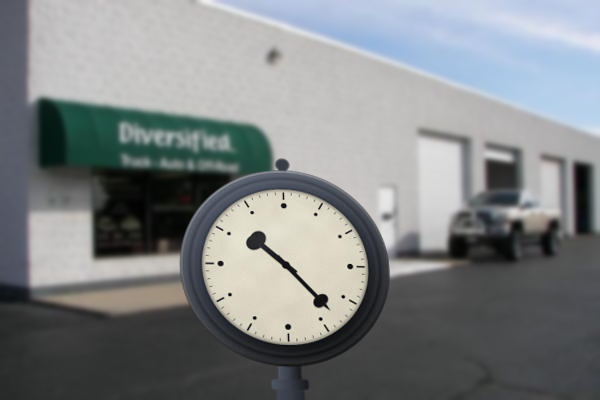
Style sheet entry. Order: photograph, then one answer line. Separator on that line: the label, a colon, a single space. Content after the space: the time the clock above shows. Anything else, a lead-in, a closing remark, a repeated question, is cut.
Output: 10:23
